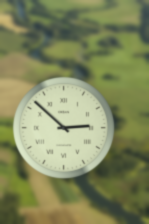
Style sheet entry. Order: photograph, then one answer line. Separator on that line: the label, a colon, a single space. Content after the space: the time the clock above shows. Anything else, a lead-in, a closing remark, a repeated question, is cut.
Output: 2:52
